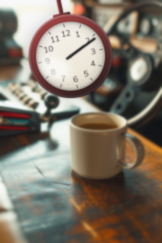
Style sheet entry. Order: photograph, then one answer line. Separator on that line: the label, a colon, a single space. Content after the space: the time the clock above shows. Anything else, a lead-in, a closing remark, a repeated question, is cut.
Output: 2:11
